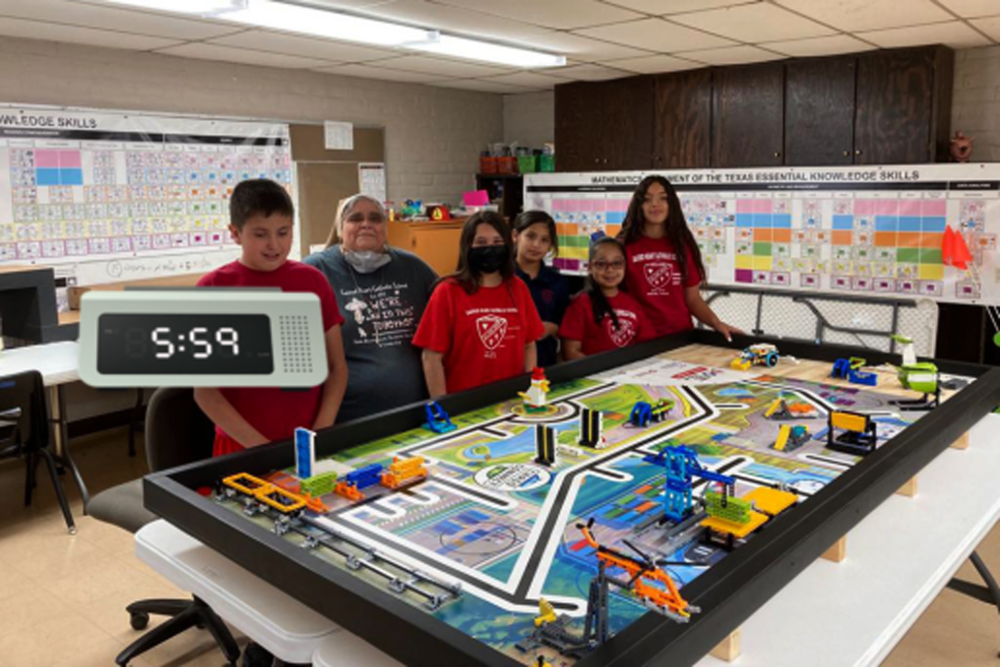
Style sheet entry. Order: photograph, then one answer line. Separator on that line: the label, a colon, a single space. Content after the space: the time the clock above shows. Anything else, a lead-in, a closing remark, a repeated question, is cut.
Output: 5:59
